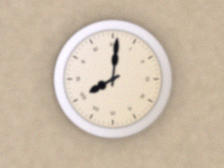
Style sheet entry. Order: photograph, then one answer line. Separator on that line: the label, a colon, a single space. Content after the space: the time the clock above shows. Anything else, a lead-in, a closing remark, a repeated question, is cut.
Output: 8:01
